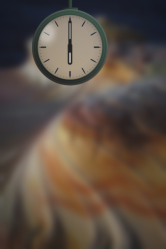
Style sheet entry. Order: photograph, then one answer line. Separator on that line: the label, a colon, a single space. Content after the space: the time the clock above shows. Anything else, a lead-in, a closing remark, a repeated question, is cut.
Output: 6:00
